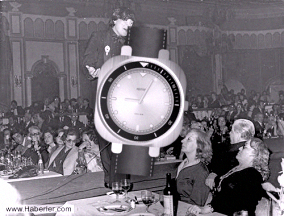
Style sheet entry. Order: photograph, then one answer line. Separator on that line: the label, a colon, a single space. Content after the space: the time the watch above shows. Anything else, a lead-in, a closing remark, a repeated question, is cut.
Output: 9:04
